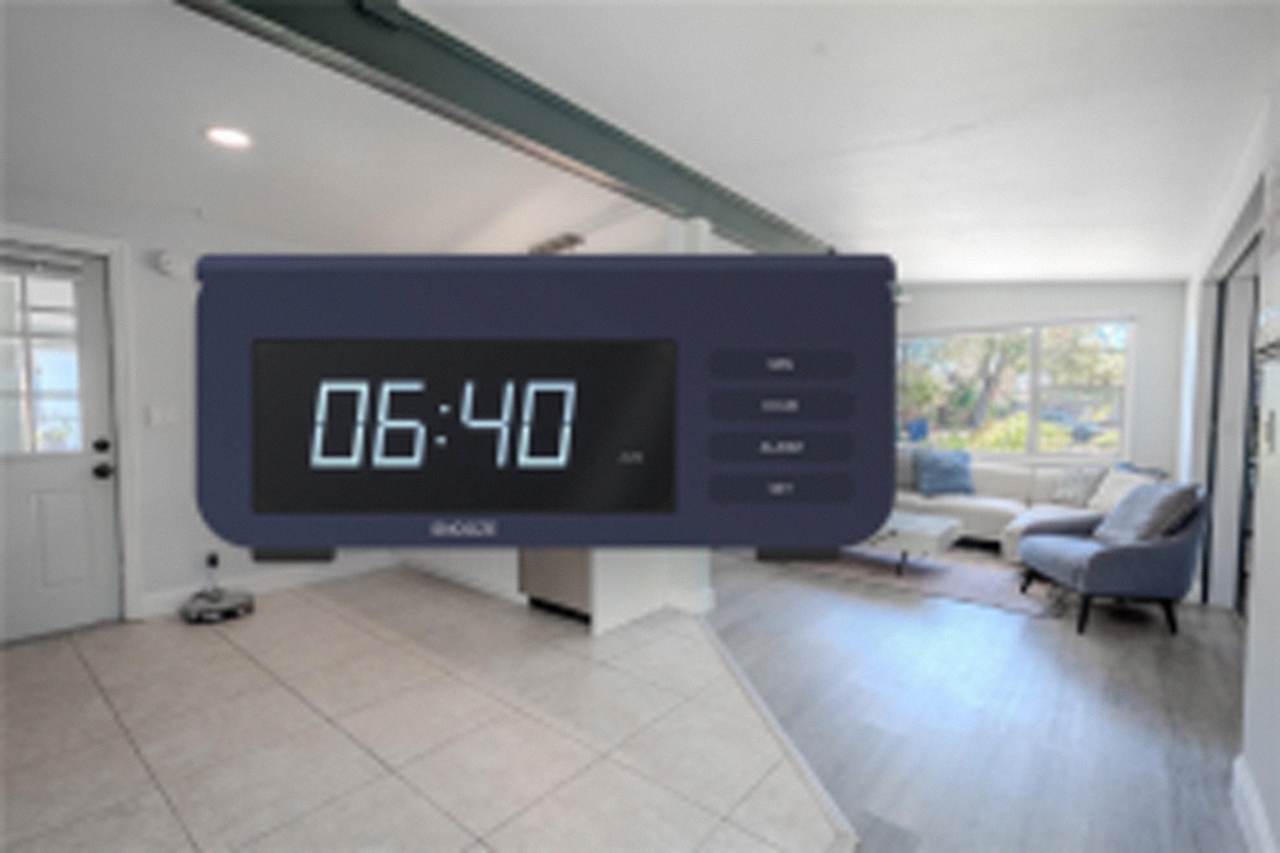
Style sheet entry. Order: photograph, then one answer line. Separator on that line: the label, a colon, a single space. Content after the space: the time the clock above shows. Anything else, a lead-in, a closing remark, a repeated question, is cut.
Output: 6:40
